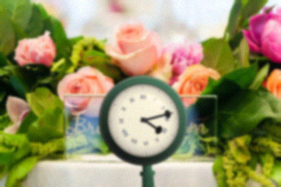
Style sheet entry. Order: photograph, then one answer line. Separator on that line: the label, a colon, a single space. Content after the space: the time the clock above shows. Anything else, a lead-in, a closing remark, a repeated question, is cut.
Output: 4:13
